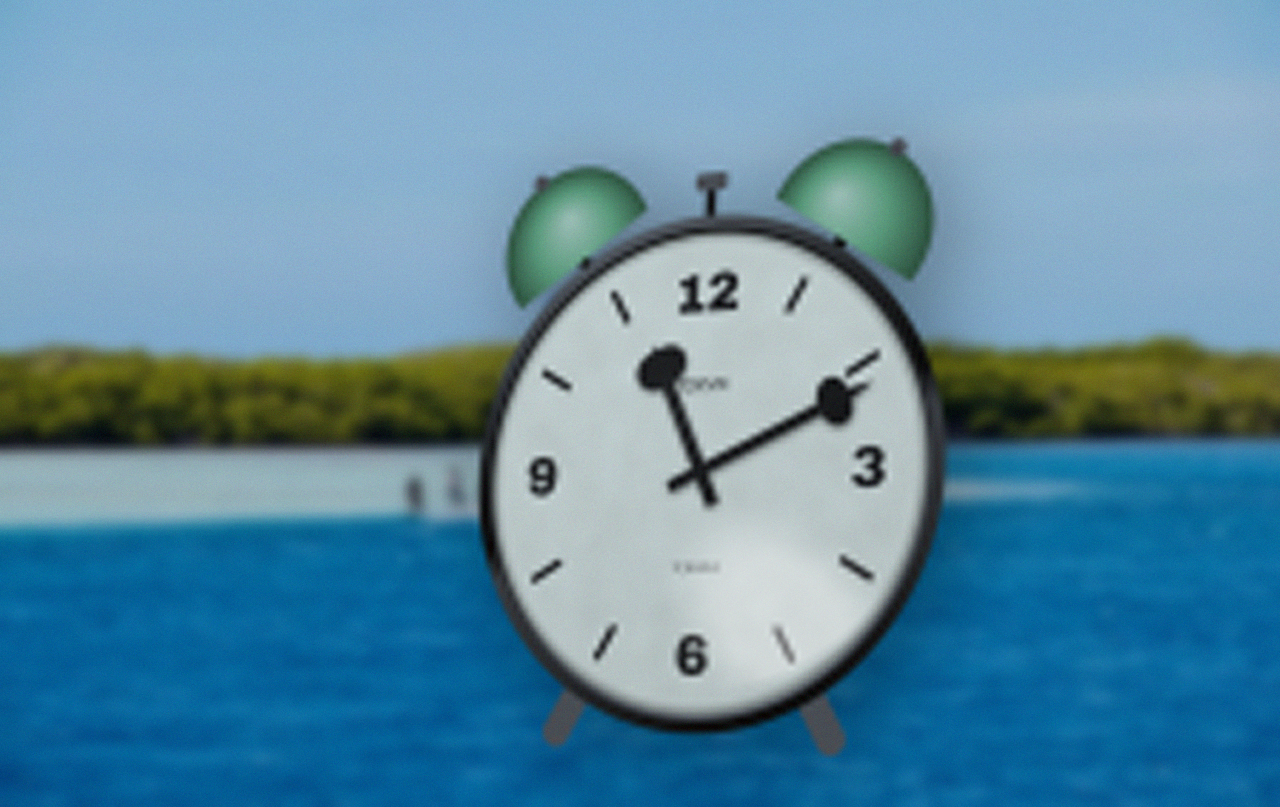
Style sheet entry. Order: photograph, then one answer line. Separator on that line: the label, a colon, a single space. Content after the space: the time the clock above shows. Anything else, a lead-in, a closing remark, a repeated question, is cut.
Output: 11:11
